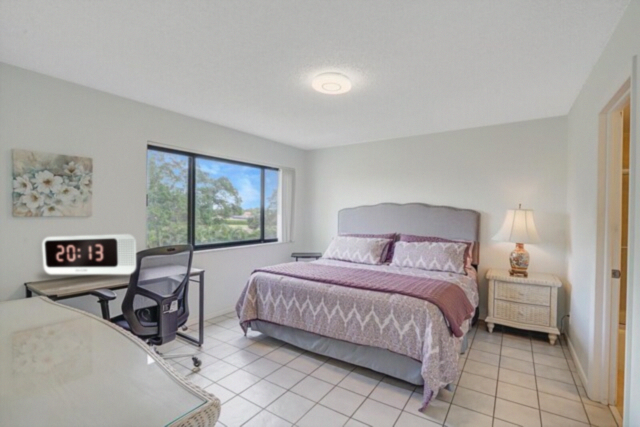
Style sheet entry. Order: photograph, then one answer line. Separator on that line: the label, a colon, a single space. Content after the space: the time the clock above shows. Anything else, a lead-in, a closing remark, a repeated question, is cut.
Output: 20:13
